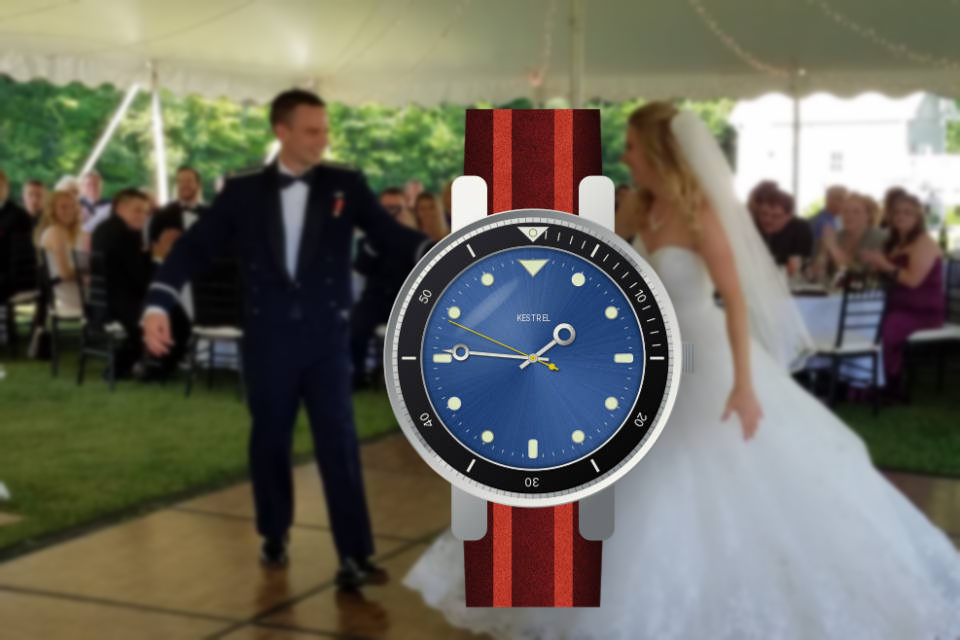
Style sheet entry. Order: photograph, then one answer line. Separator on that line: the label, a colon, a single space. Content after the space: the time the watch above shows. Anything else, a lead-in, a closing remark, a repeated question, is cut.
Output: 1:45:49
